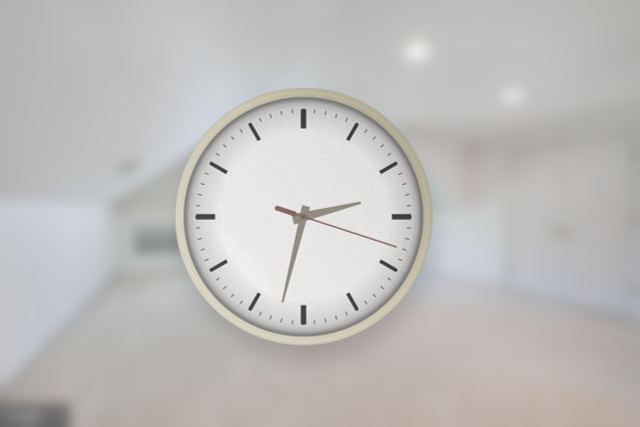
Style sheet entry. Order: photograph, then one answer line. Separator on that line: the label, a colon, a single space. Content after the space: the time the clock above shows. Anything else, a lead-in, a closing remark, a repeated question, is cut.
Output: 2:32:18
